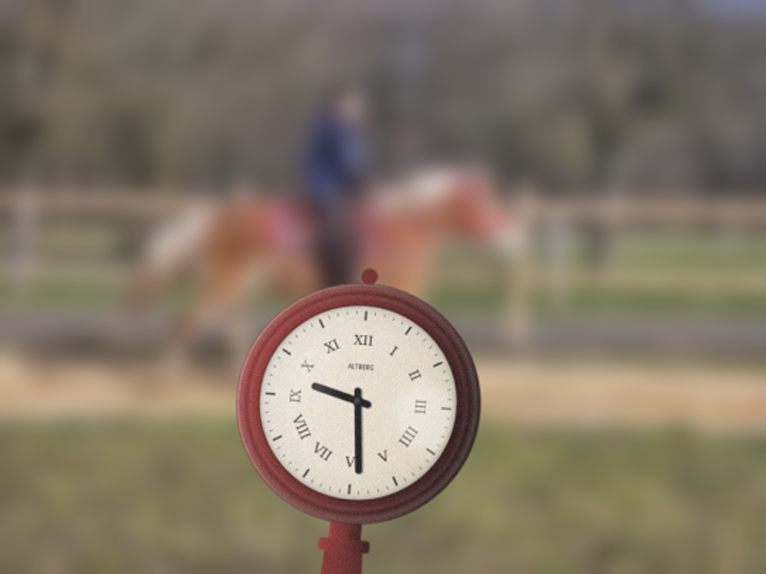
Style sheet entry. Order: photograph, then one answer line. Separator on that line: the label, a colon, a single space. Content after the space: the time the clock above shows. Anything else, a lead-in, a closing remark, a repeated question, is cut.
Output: 9:29
